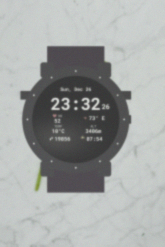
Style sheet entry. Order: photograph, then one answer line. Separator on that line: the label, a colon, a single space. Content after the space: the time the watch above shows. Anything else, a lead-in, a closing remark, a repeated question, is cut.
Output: 23:32
